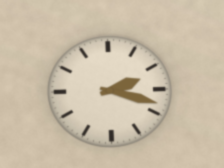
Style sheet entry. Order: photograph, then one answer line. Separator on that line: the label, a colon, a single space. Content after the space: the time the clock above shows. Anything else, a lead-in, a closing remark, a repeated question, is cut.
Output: 2:18
